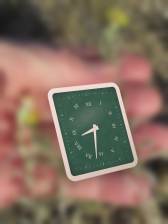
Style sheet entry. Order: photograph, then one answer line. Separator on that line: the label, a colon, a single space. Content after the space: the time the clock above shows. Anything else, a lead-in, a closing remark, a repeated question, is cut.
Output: 8:32
